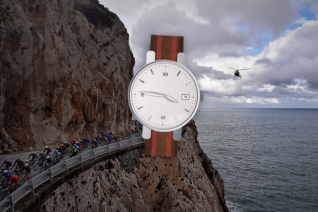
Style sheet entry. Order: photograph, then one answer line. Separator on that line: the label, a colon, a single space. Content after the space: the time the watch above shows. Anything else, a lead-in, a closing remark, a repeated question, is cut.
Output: 3:46
